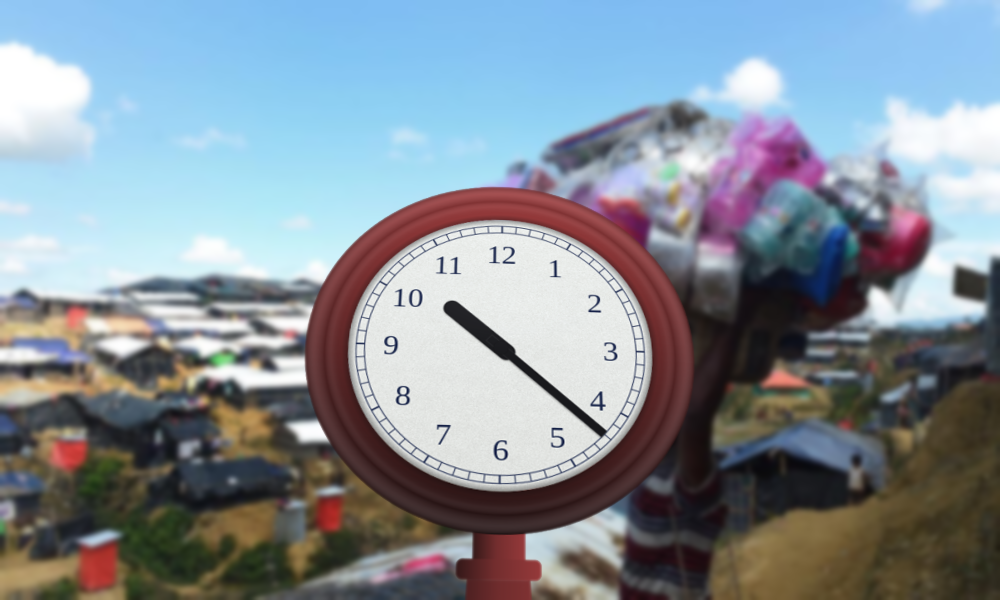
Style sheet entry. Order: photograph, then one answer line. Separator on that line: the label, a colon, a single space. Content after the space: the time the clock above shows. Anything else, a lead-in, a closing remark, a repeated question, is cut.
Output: 10:22
